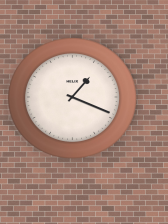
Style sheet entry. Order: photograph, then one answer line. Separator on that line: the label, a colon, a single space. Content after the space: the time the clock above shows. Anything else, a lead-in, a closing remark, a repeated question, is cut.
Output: 1:19
